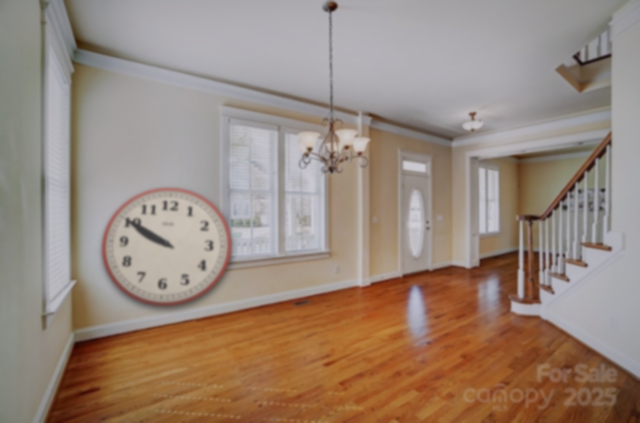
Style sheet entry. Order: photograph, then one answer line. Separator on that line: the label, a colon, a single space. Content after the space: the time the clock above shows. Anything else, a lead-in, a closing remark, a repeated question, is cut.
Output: 9:50
